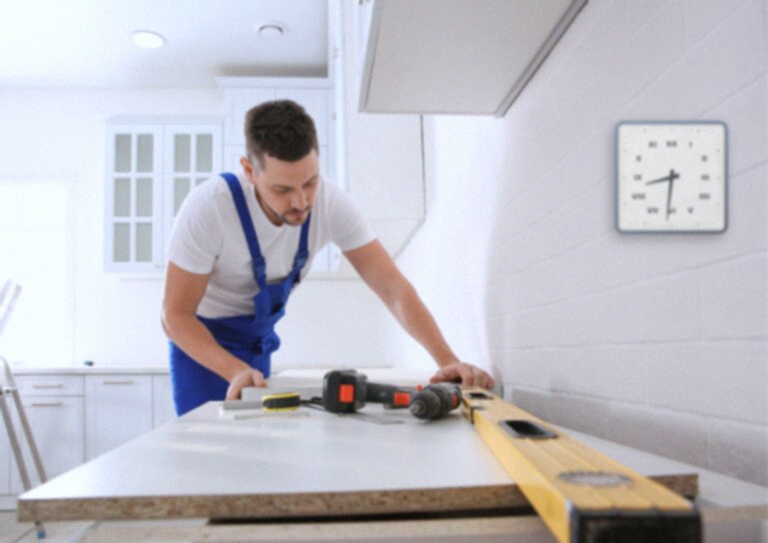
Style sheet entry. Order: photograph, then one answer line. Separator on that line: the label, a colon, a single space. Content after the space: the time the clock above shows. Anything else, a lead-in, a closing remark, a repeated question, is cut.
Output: 8:31
